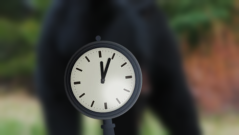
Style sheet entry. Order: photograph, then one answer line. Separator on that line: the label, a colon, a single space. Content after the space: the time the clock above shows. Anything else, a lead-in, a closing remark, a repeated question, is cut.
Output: 12:04
